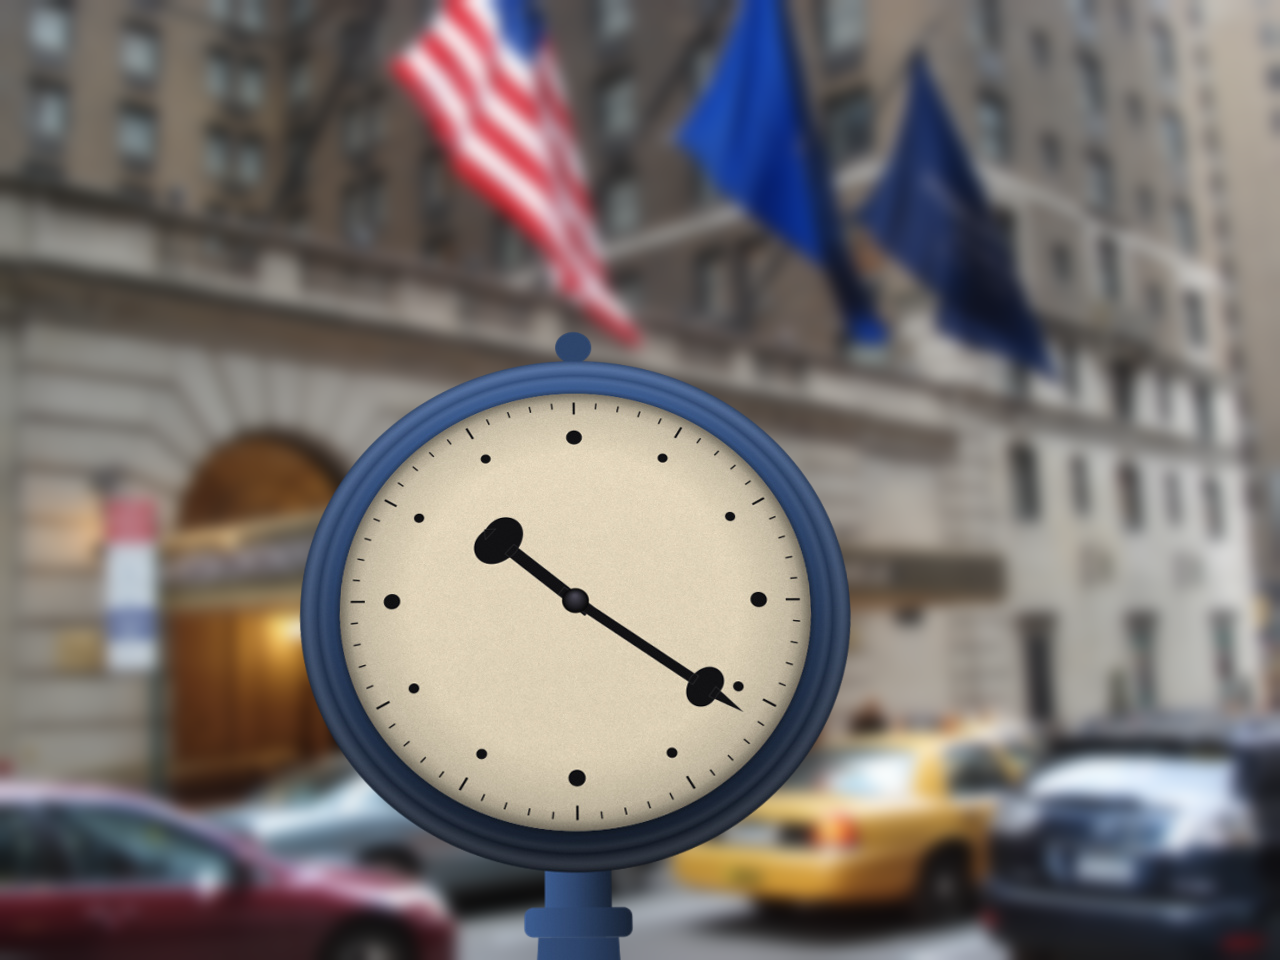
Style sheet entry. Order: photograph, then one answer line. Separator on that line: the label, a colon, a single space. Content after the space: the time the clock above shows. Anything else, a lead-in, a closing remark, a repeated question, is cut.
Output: 10:21
